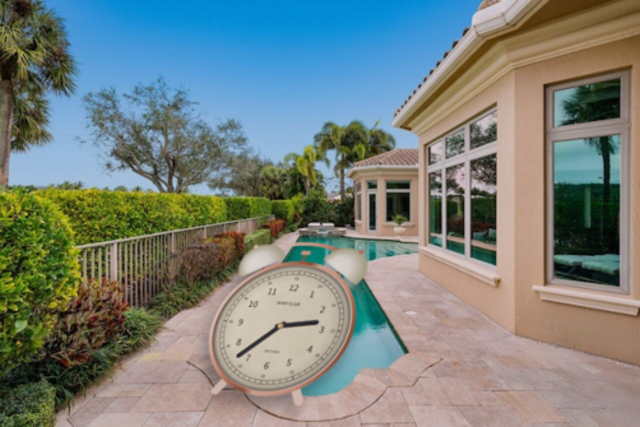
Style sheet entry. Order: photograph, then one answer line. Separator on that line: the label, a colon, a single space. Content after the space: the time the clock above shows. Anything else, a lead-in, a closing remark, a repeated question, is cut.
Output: 2:37
